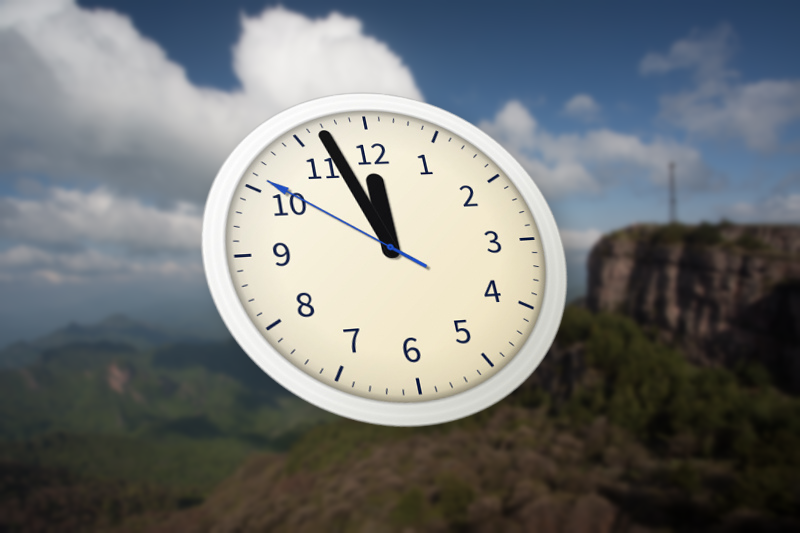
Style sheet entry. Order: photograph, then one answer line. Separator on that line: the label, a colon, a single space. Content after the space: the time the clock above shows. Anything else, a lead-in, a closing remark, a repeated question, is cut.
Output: 11:56:51
